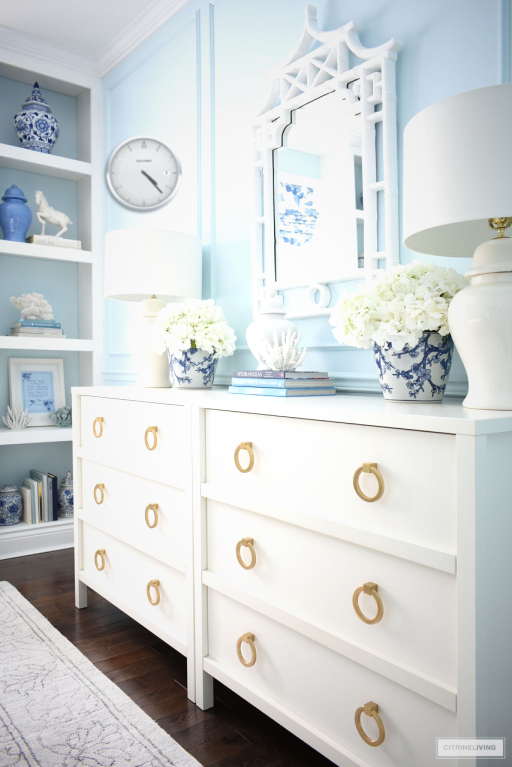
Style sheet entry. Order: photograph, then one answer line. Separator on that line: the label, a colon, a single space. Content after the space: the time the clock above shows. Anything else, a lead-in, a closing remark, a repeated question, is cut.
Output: 4:23
